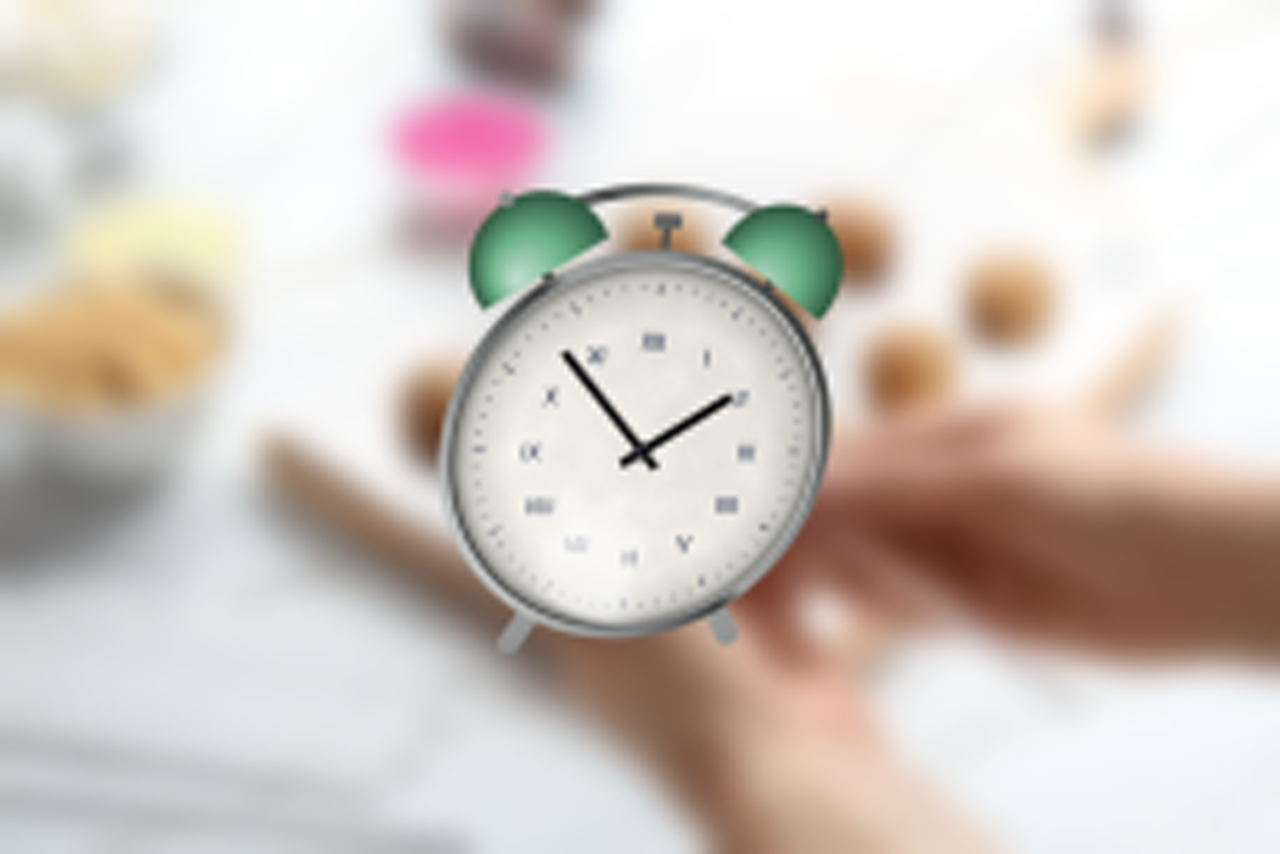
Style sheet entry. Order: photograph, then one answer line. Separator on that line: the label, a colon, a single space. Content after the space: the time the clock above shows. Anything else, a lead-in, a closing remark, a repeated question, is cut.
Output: 1:53
